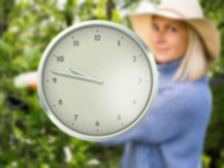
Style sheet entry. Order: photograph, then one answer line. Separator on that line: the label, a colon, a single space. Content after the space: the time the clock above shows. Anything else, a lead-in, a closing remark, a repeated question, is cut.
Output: 9:47
